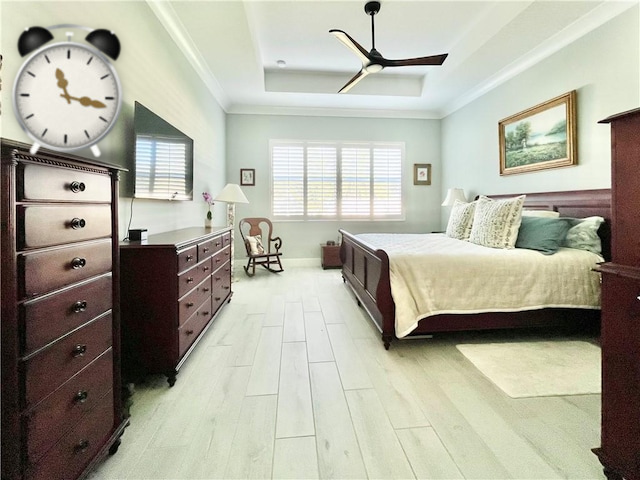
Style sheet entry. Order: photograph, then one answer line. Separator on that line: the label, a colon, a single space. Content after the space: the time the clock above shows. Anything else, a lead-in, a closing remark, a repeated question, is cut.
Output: 11:17
